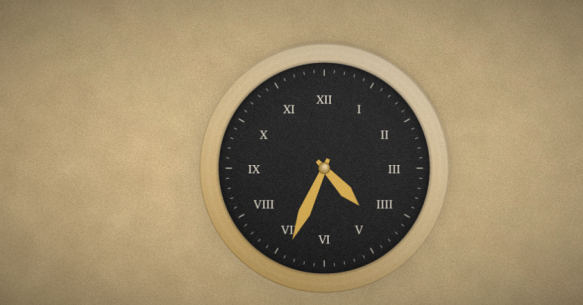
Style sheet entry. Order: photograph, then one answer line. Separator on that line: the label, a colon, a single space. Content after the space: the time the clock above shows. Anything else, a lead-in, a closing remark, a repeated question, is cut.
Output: 4:34
